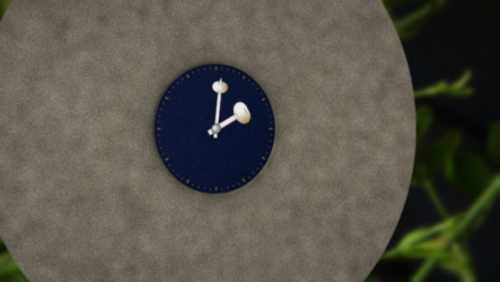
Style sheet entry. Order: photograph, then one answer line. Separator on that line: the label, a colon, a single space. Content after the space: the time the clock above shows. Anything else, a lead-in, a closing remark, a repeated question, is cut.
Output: 2:01
